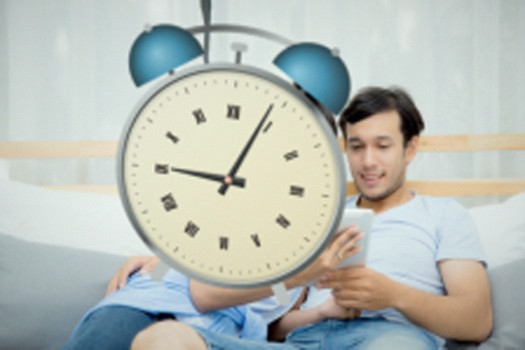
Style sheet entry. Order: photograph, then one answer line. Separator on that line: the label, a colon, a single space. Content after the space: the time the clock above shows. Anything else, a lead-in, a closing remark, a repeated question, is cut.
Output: 9:04
